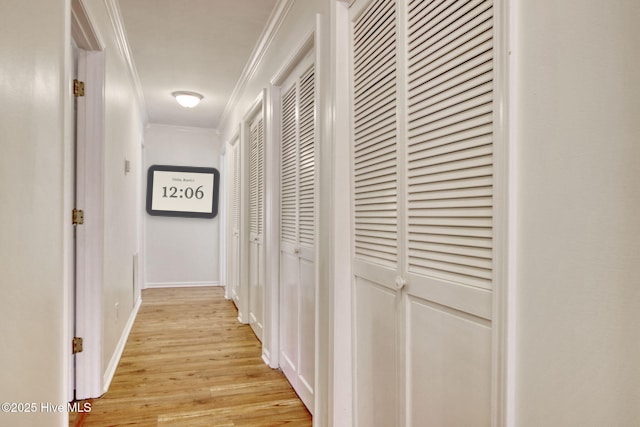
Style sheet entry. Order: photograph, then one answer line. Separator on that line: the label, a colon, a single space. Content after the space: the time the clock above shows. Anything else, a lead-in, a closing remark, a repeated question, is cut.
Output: 12:06
